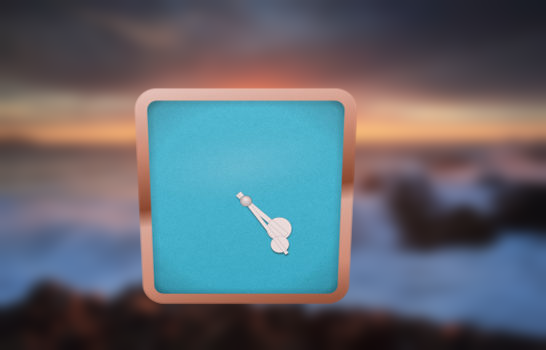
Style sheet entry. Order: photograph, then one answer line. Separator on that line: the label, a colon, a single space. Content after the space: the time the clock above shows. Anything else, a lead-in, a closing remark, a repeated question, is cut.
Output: 4:24
